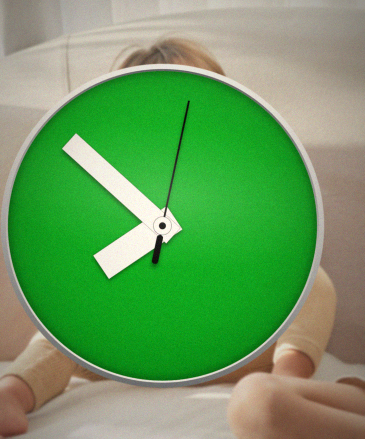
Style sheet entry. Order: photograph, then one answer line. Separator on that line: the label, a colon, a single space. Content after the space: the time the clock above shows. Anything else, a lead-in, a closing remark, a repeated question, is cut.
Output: 7:52:02
